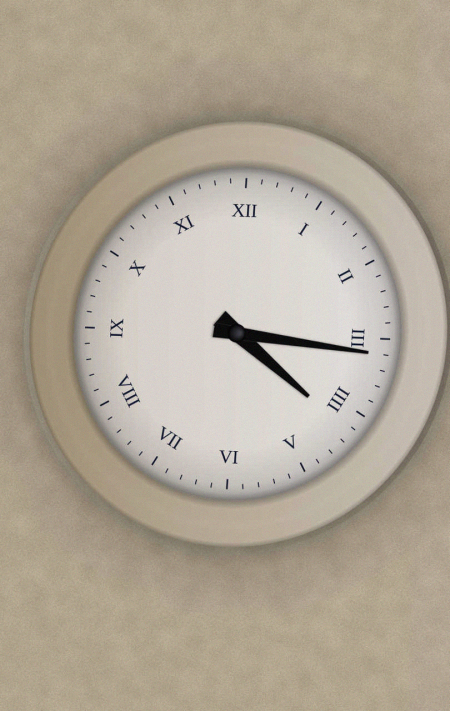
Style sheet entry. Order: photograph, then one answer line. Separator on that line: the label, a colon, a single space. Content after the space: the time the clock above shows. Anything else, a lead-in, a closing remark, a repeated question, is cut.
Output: 4:16
